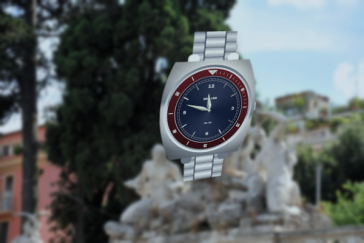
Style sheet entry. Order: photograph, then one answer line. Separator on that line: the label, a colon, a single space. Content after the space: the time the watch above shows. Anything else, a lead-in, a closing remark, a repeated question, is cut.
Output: 11:48
